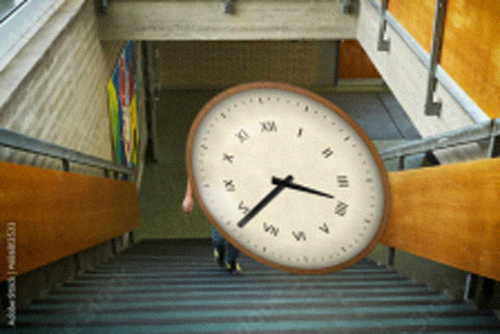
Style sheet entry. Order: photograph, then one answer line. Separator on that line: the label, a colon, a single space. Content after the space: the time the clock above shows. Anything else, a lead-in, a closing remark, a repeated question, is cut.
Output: 3:39
